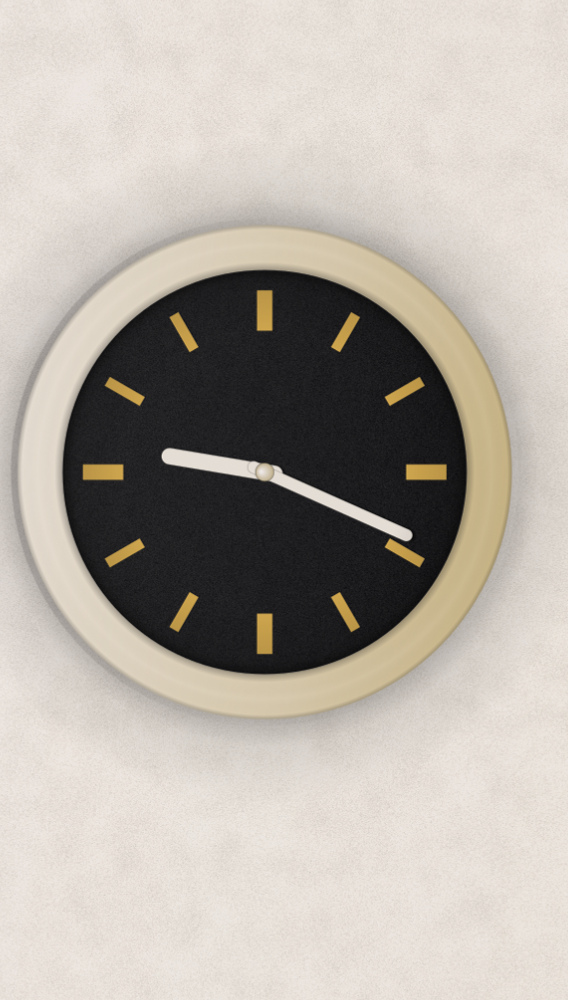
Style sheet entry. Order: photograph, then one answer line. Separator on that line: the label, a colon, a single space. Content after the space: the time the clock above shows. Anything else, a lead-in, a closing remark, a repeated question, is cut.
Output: 9:19
